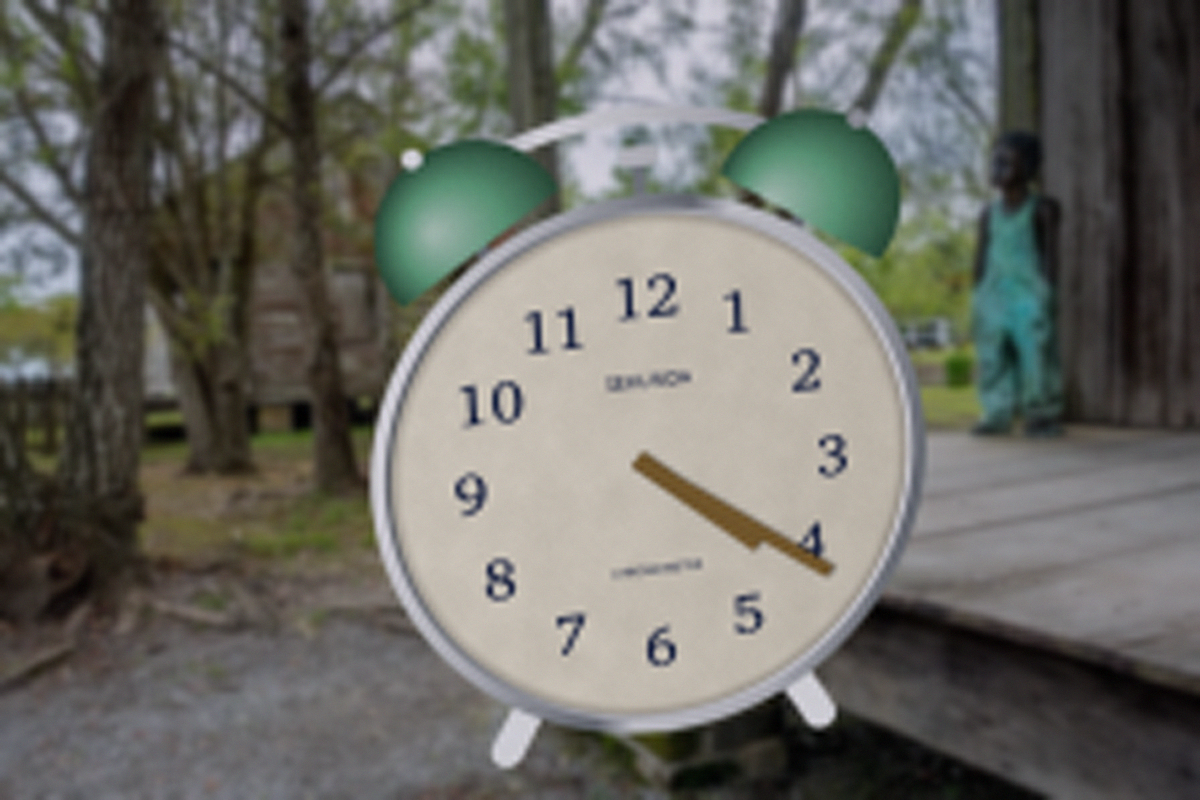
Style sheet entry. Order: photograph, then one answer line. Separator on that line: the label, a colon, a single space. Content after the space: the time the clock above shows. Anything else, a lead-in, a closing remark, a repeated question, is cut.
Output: 4:21
